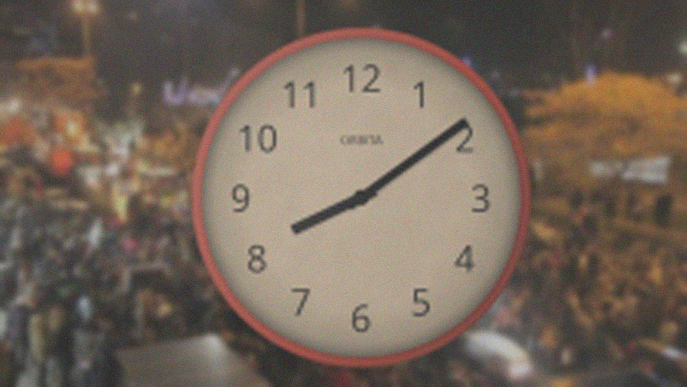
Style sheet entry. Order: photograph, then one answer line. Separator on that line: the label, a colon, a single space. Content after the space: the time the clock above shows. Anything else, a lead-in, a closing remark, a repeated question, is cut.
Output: 8:09
